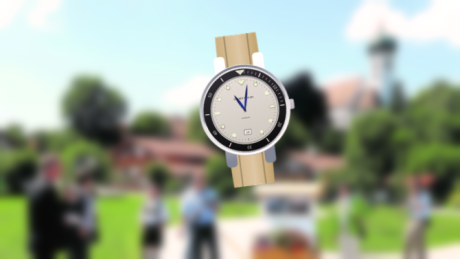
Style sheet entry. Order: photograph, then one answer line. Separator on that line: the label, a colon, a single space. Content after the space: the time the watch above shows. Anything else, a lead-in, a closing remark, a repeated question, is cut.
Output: 11:02
